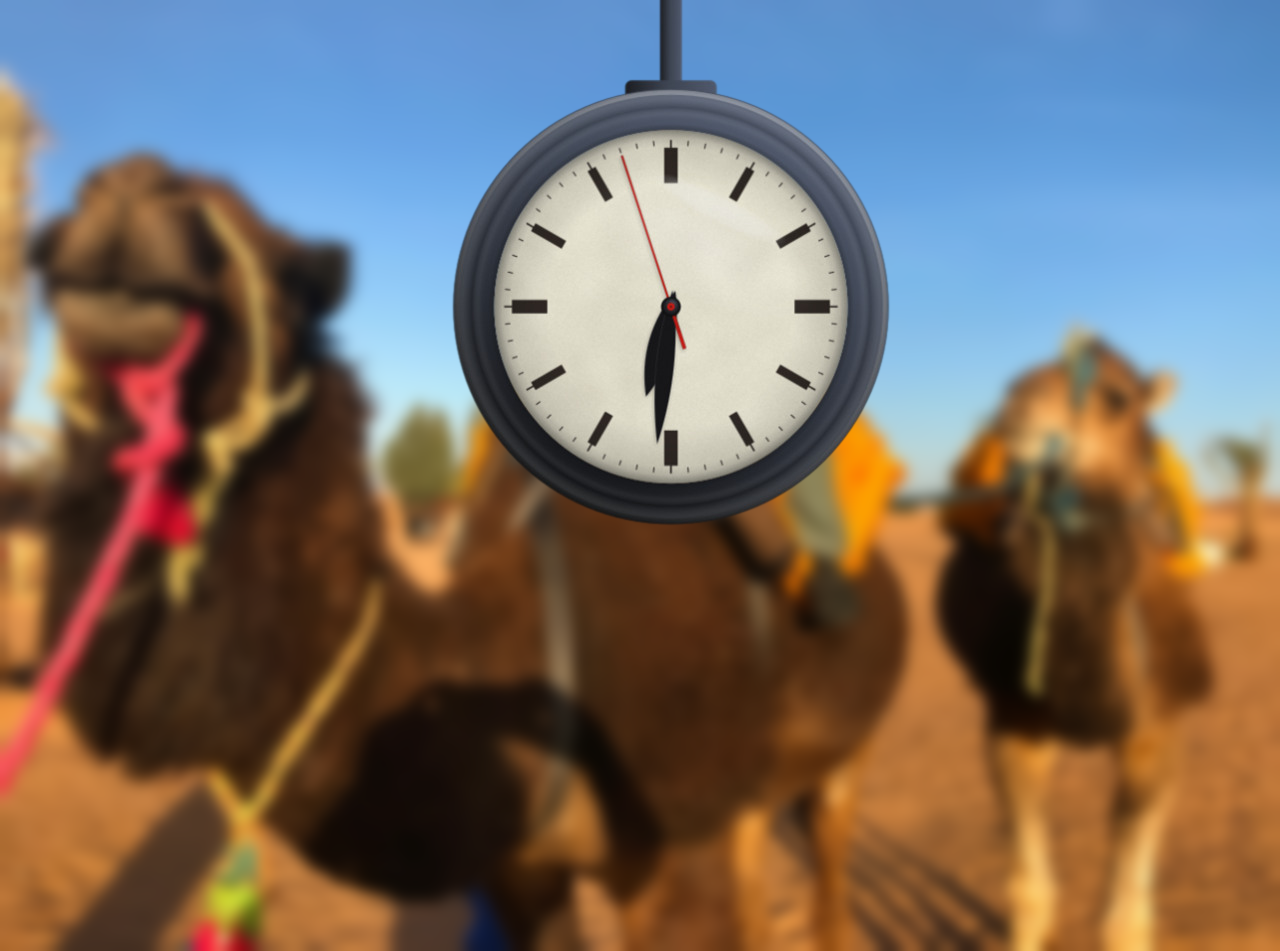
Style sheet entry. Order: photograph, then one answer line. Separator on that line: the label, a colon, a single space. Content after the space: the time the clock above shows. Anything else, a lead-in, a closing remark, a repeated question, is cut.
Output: 6:30:57
